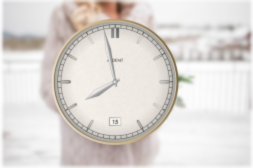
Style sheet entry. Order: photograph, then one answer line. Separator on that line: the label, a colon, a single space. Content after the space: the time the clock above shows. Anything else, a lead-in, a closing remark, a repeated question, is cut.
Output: 7:58
